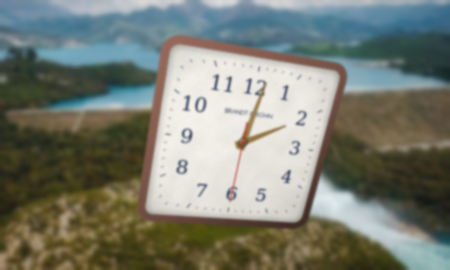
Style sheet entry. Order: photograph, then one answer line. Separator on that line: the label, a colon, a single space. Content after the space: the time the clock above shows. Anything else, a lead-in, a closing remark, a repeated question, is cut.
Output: 2:01:30
